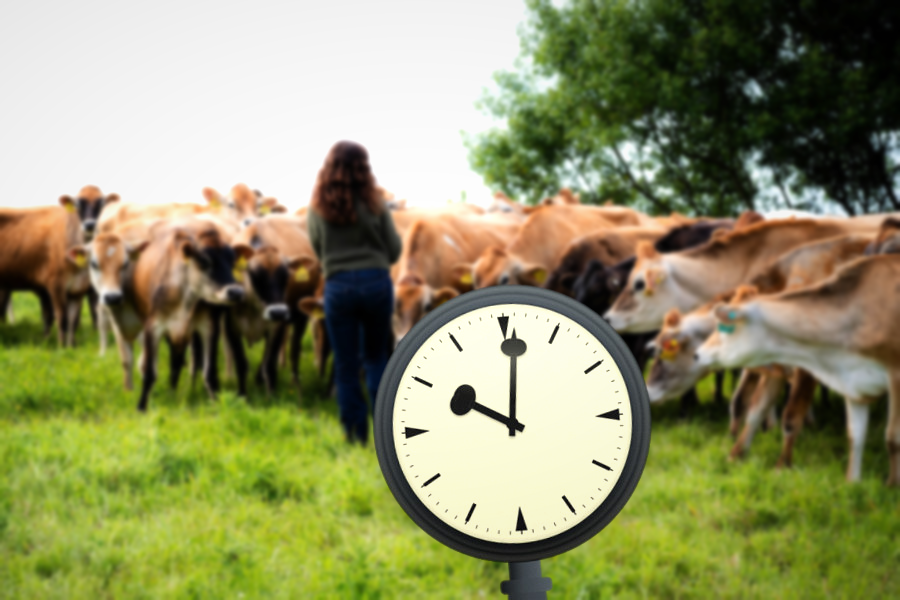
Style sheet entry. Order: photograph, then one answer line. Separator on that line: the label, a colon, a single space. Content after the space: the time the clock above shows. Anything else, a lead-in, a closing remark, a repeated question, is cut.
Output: 10:01
